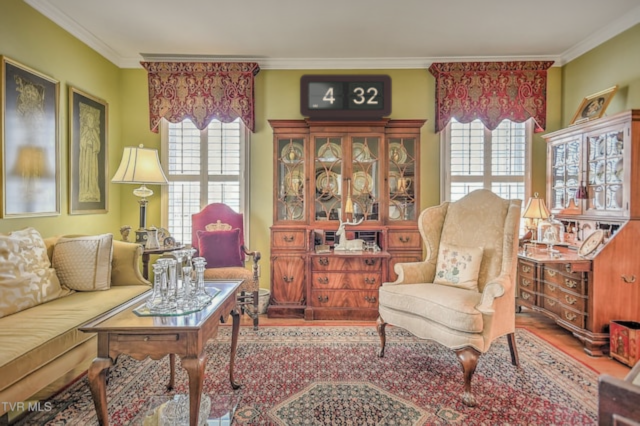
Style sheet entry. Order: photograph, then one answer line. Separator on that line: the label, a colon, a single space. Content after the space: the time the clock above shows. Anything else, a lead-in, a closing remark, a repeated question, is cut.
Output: 4:32
